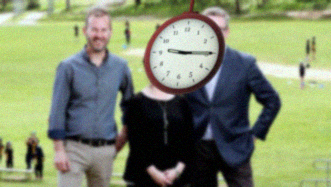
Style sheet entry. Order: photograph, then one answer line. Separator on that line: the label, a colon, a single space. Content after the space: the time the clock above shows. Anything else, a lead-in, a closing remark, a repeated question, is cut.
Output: 9:15
